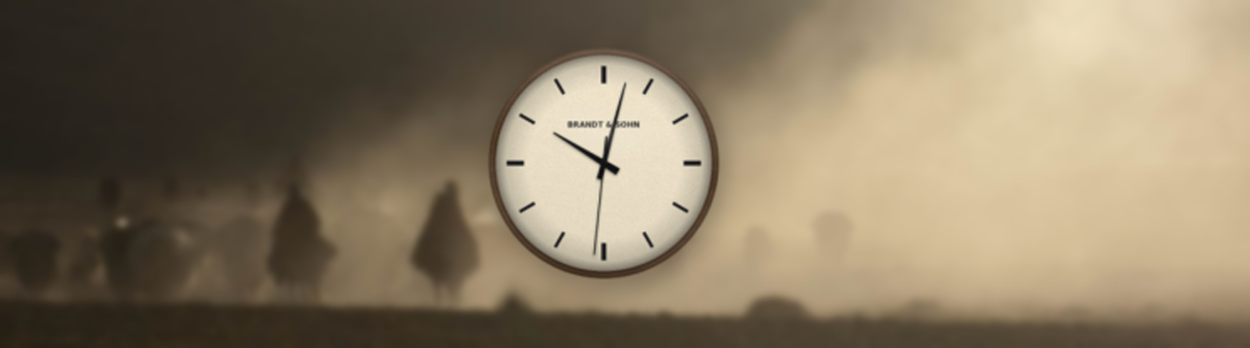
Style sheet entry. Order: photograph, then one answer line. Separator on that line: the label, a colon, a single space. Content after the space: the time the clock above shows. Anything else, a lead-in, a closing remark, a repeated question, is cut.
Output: 10:02:31
